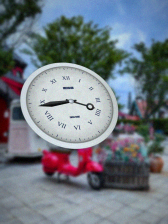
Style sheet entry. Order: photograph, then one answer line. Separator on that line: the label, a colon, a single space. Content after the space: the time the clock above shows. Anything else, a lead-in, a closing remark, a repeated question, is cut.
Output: 3:44
